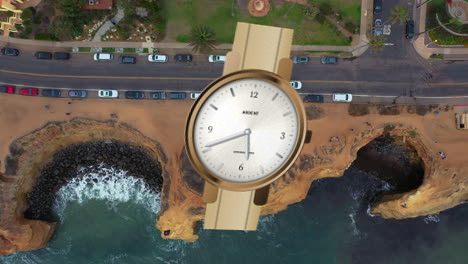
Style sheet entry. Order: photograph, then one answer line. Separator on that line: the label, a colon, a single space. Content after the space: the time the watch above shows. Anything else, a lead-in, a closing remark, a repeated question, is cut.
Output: 5:41
